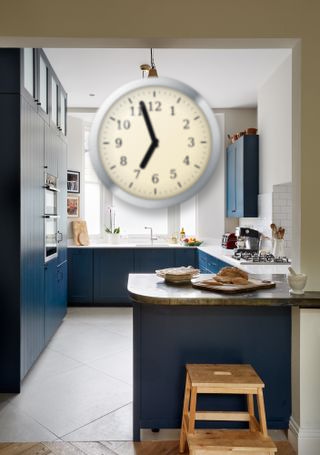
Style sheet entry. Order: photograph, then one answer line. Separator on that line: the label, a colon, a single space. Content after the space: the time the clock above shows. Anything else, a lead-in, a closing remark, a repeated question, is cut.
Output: 6:57
